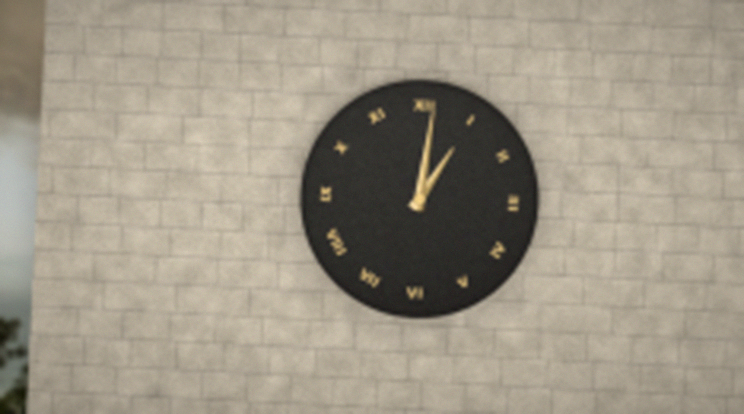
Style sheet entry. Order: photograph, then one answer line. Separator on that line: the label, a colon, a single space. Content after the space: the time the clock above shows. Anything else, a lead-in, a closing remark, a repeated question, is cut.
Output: 1:01
